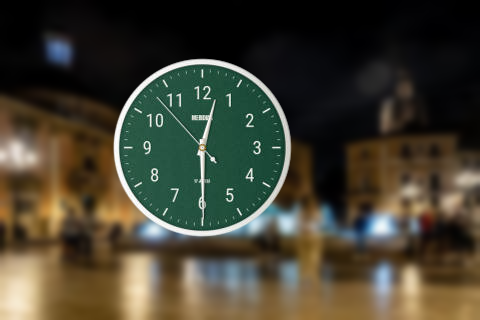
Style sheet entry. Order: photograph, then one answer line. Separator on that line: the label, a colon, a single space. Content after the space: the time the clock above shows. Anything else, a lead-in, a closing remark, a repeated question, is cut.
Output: 12:29:53
